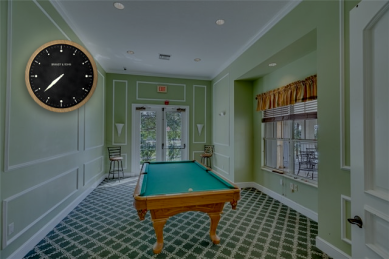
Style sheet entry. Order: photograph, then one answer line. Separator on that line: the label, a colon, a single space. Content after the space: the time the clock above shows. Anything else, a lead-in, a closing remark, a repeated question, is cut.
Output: 7:38
